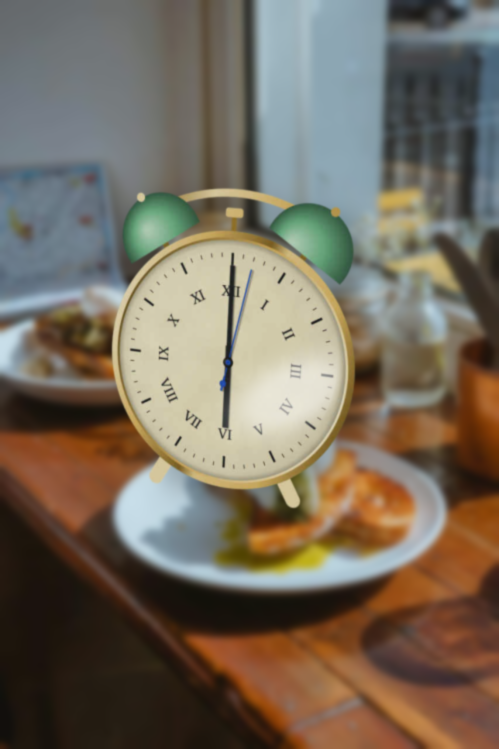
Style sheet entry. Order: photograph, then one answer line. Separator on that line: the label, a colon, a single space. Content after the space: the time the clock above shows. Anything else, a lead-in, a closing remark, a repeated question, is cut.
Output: 6:00:02
